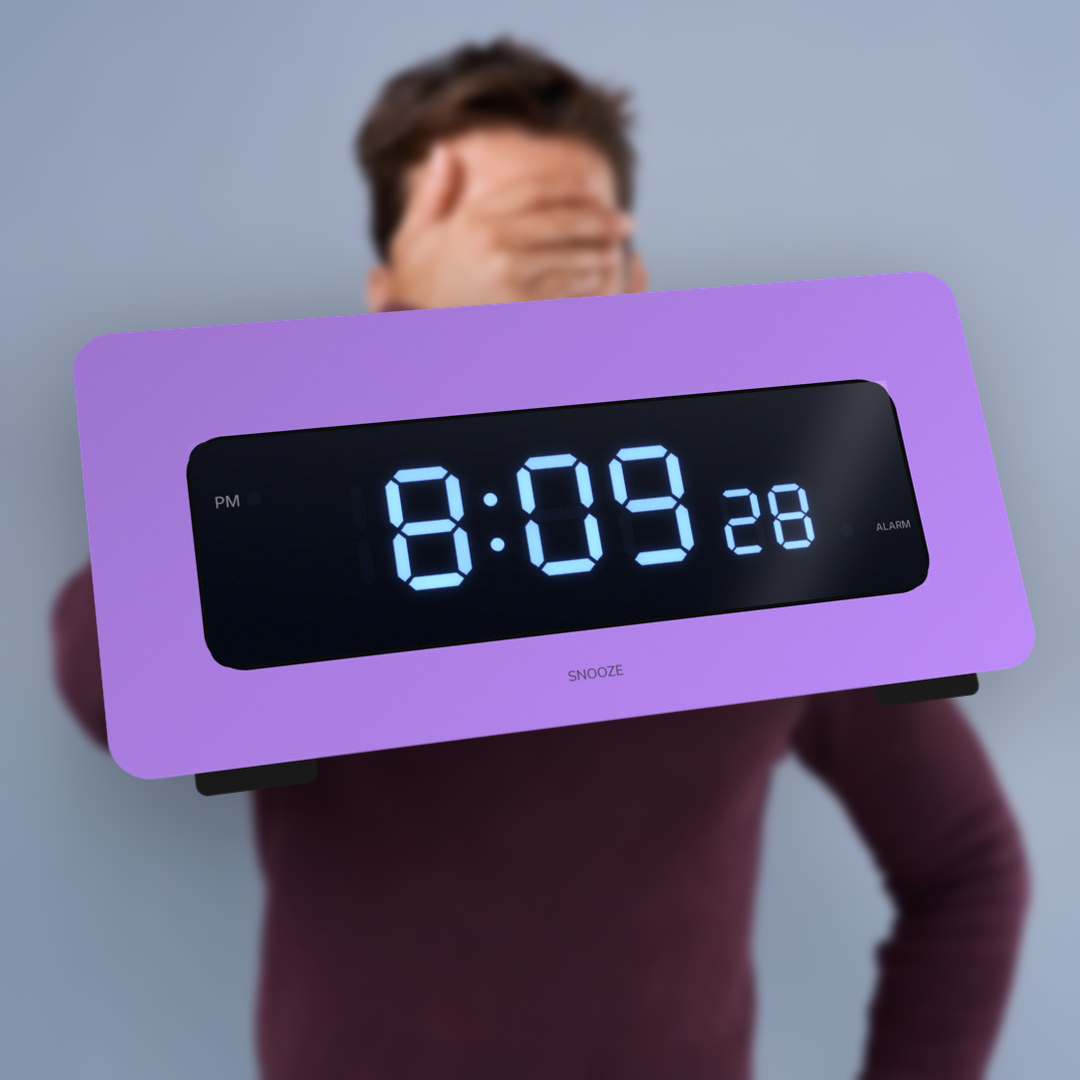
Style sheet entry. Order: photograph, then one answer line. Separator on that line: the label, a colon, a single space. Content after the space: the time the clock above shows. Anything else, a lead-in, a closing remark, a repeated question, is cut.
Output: 8:09:28
